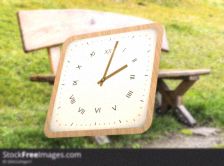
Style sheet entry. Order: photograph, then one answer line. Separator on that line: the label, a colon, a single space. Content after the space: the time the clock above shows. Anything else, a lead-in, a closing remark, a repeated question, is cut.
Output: 2:02
